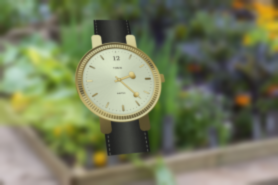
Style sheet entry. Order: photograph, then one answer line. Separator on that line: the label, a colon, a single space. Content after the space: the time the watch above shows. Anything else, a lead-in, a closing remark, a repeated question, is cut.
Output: 2:23
